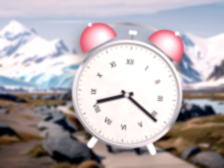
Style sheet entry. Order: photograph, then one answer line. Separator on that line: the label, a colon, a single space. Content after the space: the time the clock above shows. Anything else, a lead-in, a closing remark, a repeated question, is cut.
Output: 8:21
